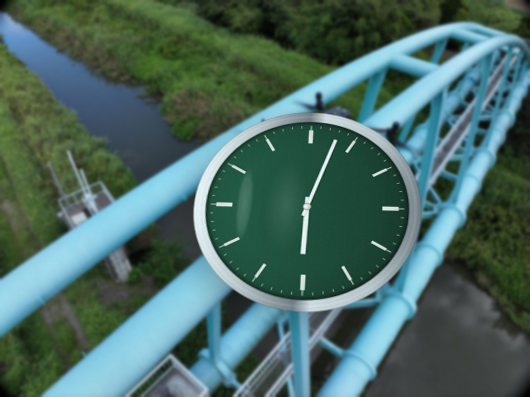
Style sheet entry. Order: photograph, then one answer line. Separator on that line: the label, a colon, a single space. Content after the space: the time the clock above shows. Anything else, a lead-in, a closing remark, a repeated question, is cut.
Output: 6:03
